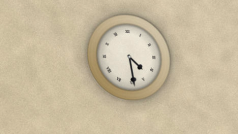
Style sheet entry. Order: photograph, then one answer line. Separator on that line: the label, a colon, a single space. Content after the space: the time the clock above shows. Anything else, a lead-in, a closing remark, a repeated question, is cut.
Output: 4:29
